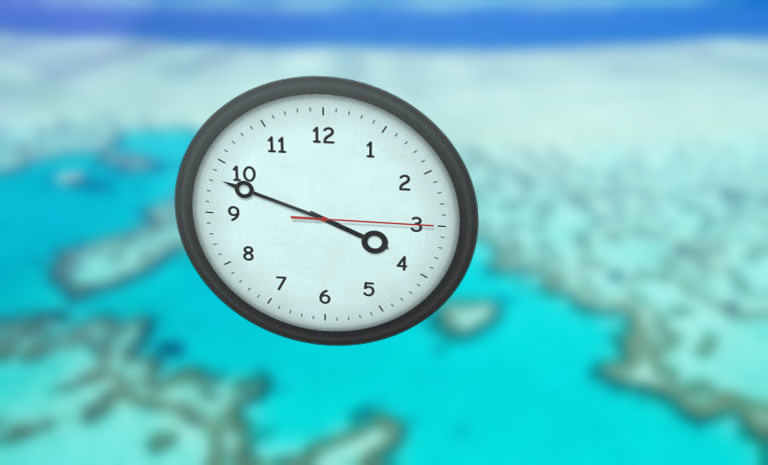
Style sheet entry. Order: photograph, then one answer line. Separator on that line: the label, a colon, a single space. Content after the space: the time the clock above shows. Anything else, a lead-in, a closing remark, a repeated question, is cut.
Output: 3:48:15
